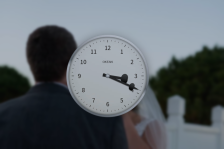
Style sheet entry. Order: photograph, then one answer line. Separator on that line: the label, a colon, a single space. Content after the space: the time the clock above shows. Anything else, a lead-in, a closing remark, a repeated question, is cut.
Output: 3:19
